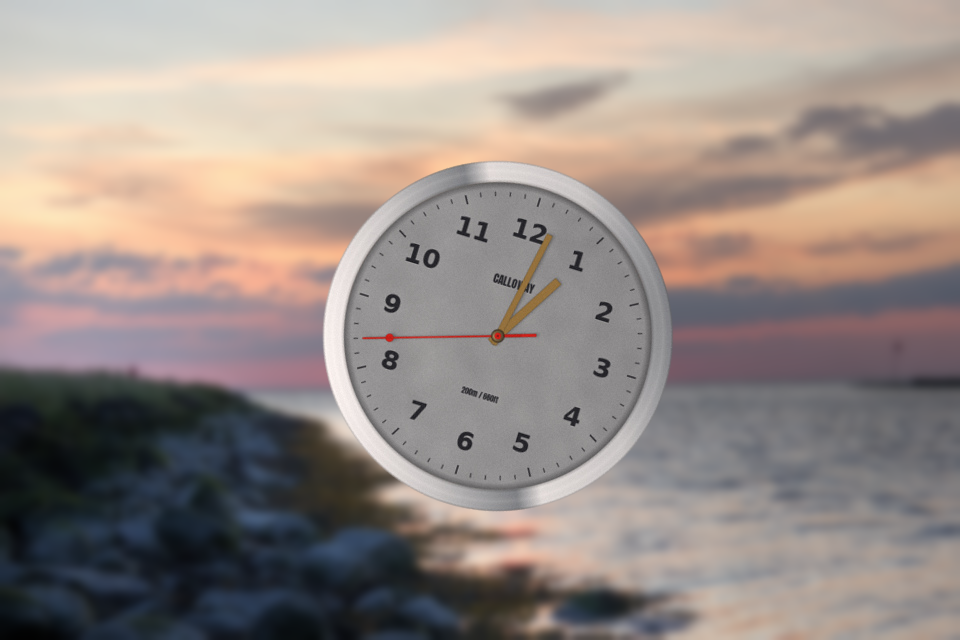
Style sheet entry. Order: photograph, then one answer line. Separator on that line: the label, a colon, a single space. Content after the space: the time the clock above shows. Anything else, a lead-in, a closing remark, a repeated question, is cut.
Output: 1:01:42
